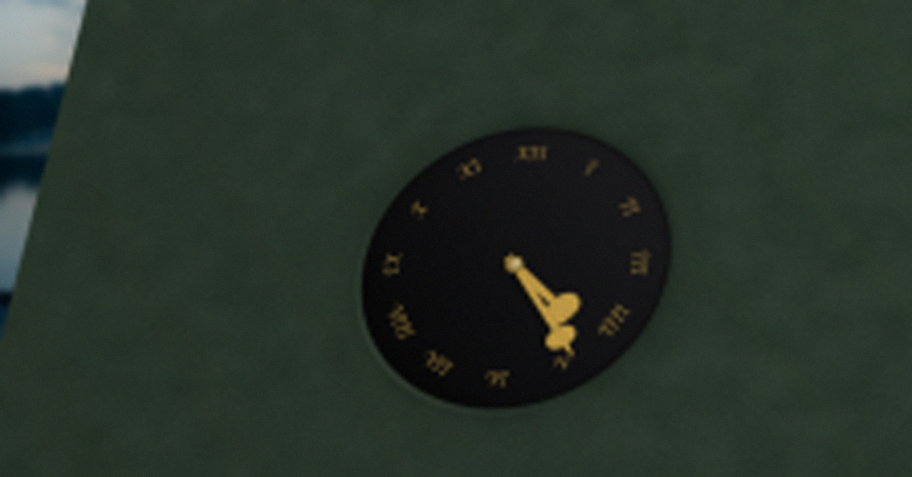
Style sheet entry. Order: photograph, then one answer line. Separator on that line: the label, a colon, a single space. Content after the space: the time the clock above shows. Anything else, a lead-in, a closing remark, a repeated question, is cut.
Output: 4:24
